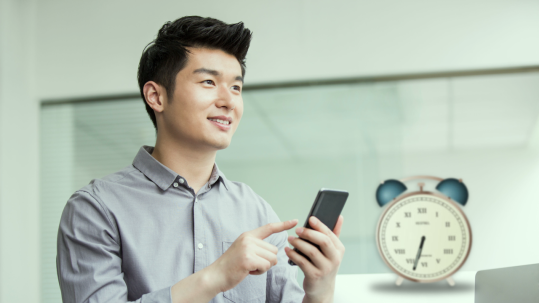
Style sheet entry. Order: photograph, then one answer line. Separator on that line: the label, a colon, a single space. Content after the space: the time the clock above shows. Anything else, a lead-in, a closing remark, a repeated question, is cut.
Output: 6:33
